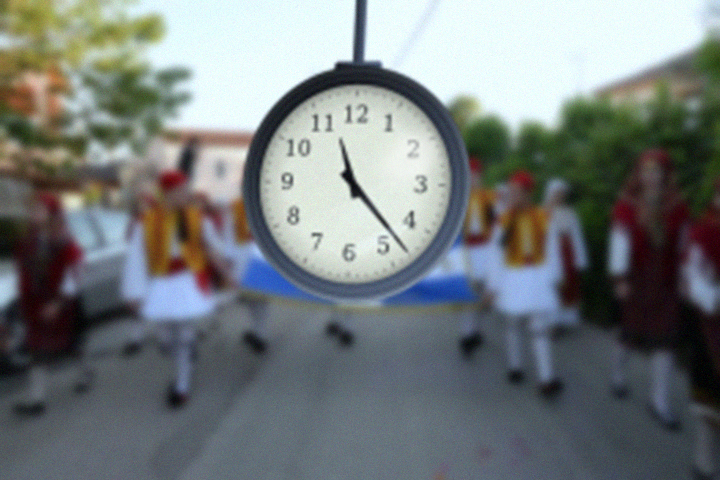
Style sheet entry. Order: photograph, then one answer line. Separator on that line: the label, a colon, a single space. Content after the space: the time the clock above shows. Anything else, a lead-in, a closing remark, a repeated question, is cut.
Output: 11:23
